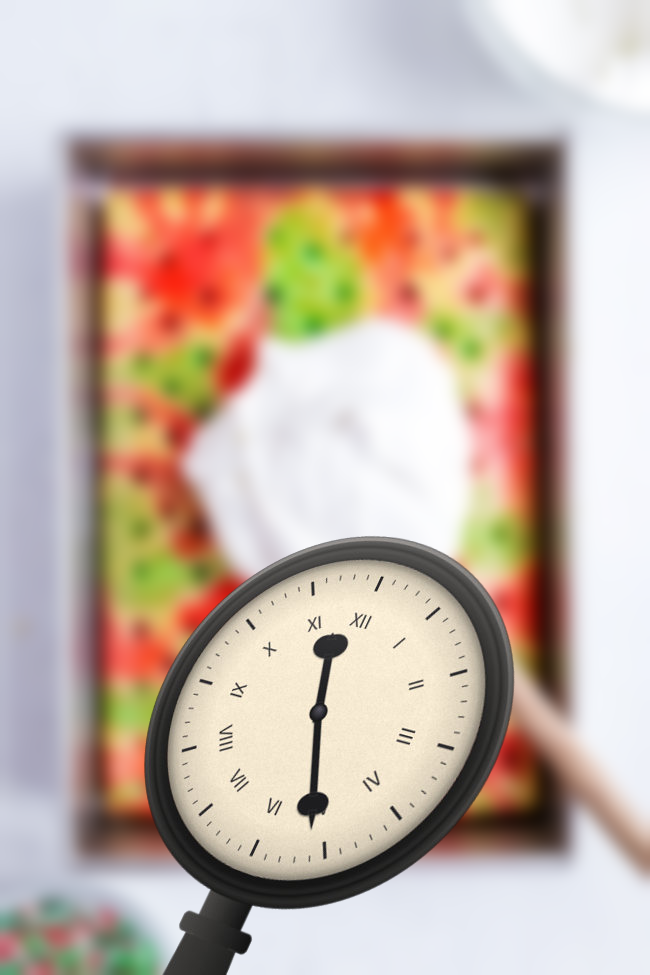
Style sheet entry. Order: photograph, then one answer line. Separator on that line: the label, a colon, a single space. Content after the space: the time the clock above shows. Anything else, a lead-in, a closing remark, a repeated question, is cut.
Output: 11:26
